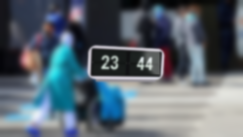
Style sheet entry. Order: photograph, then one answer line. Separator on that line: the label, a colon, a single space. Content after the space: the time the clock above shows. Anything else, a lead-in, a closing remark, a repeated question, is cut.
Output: 23:44
